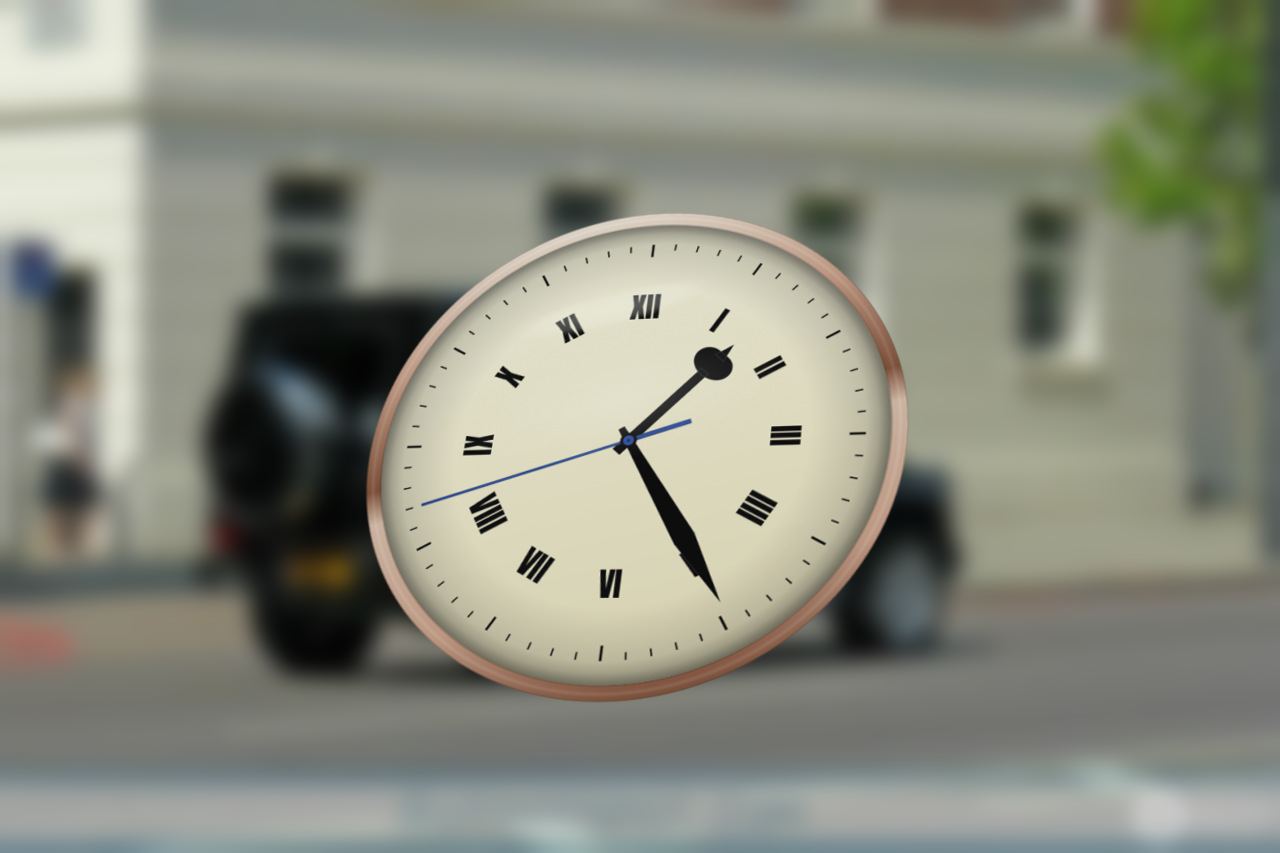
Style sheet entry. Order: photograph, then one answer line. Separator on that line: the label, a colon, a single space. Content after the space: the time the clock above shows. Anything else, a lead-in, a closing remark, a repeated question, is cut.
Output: 1:24:42
